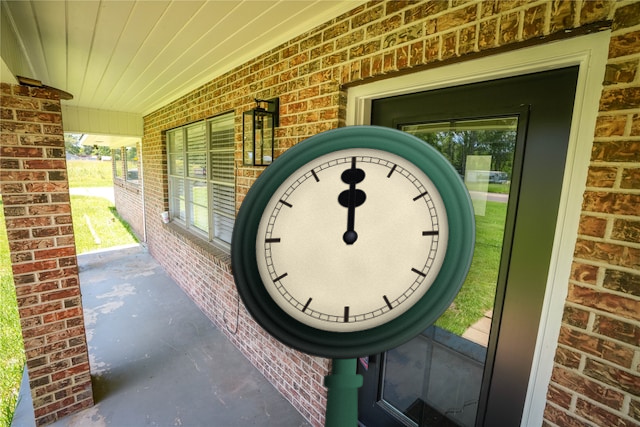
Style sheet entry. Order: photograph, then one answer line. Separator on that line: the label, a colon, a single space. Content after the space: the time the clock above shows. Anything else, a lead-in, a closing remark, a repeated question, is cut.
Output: 12:00
